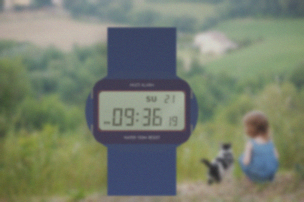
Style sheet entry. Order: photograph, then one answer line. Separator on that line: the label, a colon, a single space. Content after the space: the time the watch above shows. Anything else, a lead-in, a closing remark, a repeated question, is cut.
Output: 9:36
